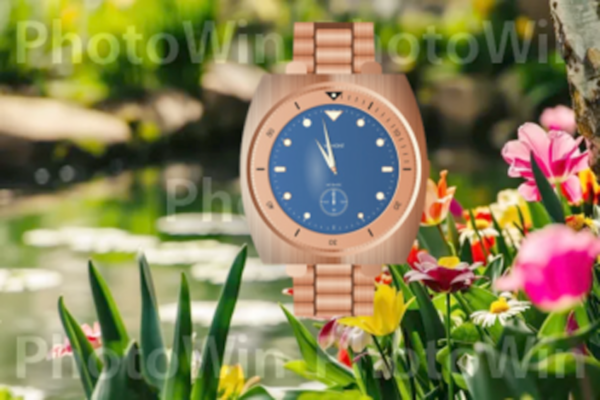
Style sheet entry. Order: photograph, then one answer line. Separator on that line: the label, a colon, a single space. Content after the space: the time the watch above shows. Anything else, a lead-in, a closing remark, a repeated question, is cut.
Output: 10:58
